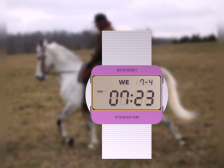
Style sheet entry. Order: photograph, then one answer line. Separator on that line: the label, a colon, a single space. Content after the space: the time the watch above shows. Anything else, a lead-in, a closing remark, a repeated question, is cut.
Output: 7:23
